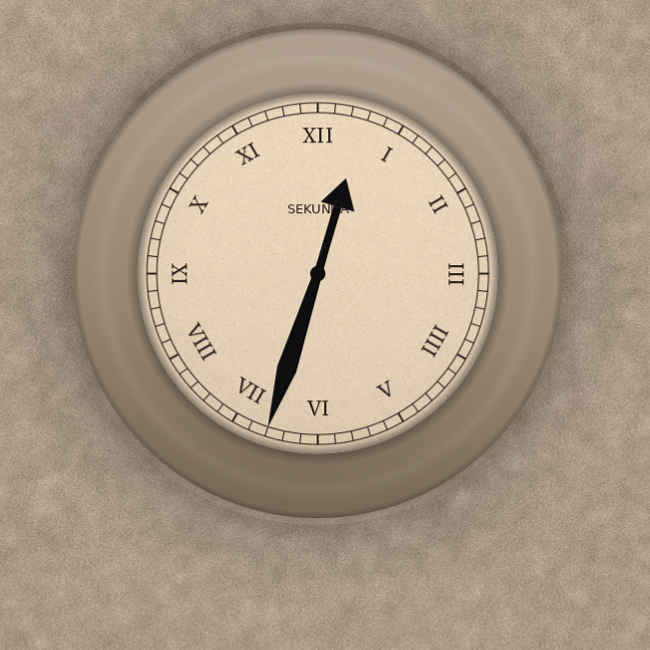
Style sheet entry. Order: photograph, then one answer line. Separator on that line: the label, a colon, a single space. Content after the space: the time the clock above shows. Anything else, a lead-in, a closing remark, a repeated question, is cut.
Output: 12:33
